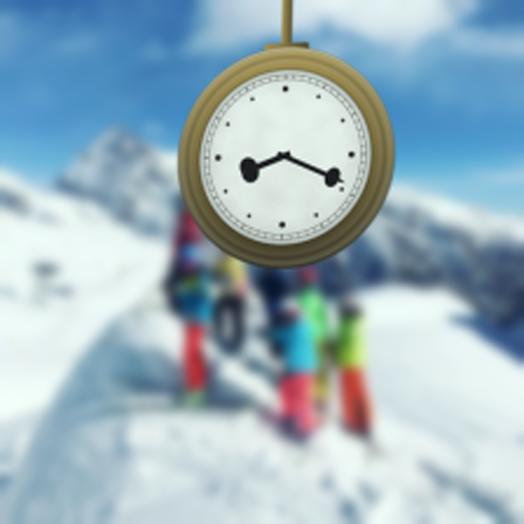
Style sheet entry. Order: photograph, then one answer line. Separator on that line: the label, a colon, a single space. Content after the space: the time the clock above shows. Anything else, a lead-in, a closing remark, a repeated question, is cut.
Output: 8:19
